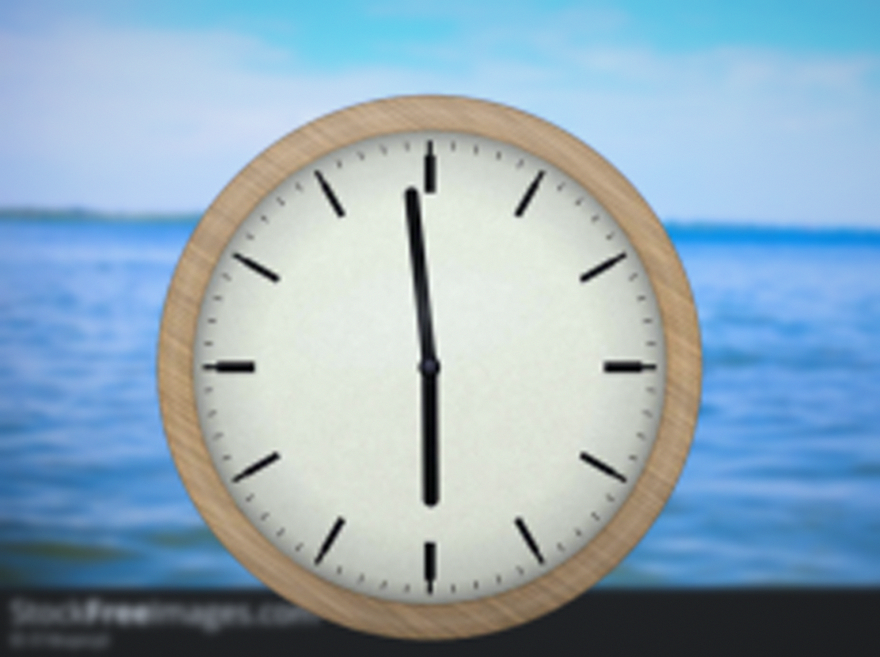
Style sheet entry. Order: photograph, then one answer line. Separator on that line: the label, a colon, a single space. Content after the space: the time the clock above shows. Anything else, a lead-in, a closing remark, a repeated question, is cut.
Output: 5:59
